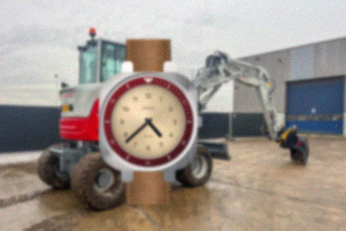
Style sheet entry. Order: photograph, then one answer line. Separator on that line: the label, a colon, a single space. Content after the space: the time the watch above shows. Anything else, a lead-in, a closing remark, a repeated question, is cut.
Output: 4:38
